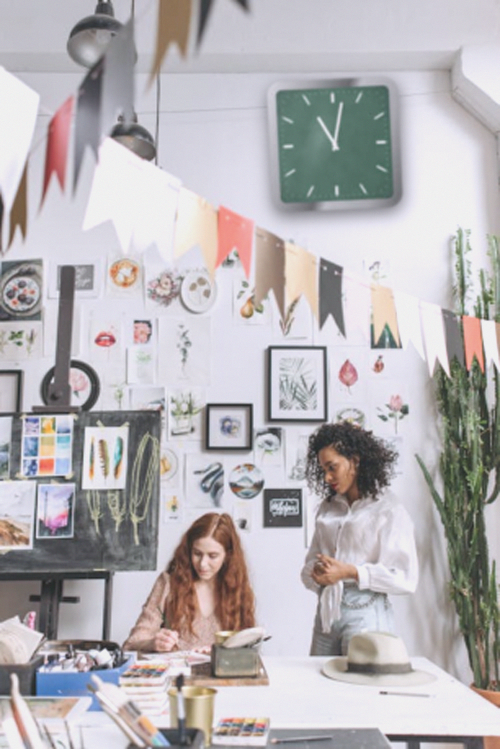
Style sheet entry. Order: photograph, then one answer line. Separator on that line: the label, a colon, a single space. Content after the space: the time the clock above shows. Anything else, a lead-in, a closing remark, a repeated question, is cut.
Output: 11:02
